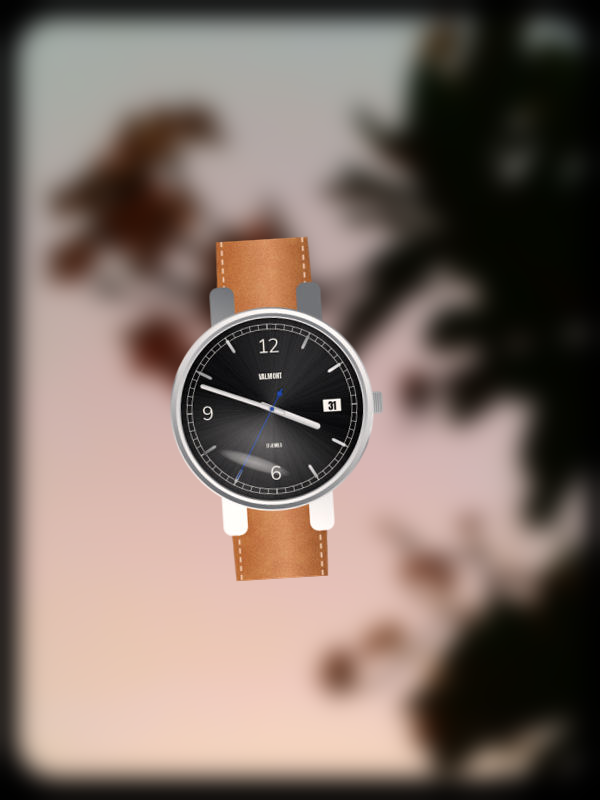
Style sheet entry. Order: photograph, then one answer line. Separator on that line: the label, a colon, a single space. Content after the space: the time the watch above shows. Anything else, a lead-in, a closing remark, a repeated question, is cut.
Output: 3:48:35
